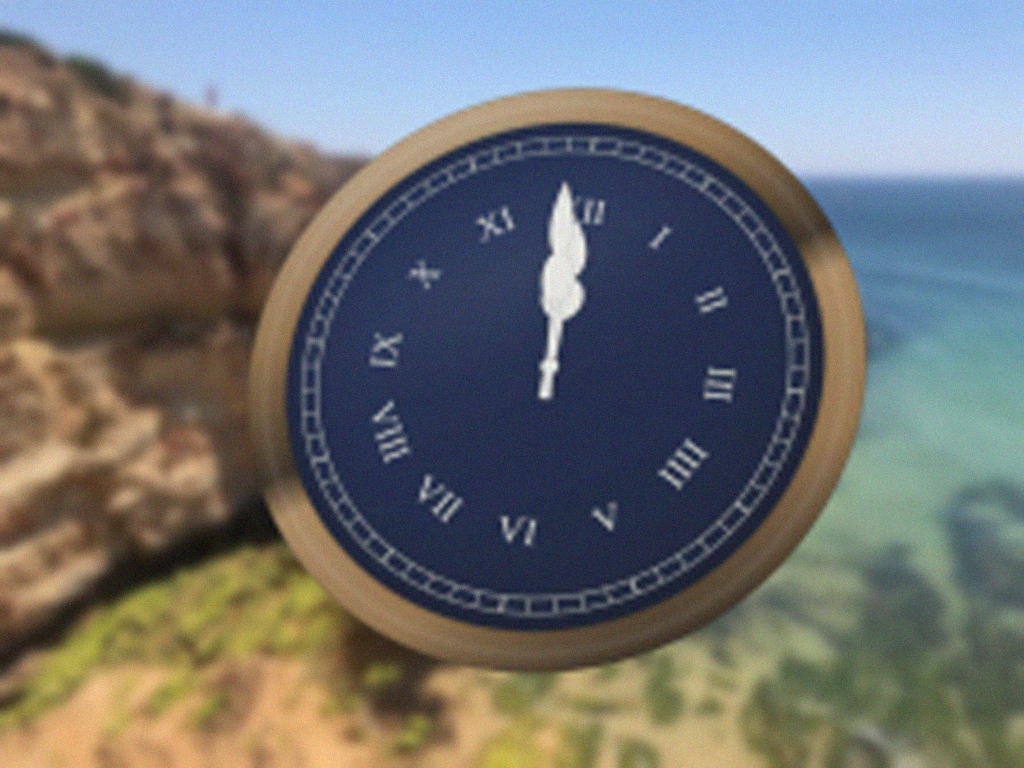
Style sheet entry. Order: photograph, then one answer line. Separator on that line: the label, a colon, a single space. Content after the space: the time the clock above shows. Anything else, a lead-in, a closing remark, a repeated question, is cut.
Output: 11:59
